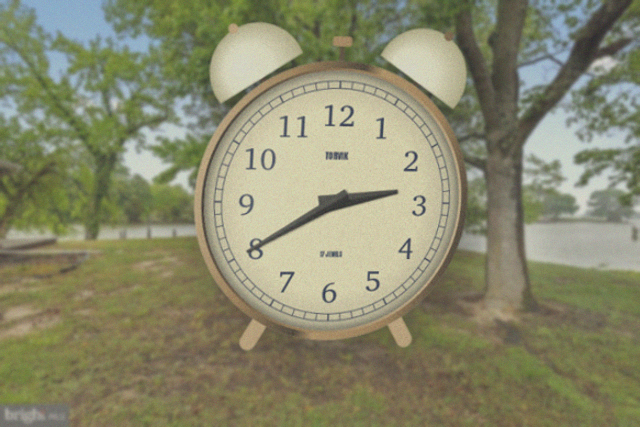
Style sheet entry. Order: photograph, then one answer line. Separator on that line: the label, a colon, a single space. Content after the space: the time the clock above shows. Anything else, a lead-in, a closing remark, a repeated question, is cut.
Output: 2:40
